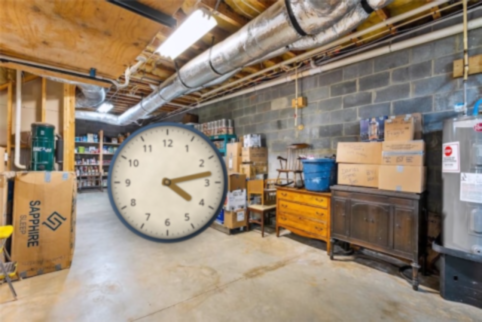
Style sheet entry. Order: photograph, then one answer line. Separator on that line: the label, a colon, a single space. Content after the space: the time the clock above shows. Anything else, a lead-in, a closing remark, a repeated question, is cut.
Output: 4:13
